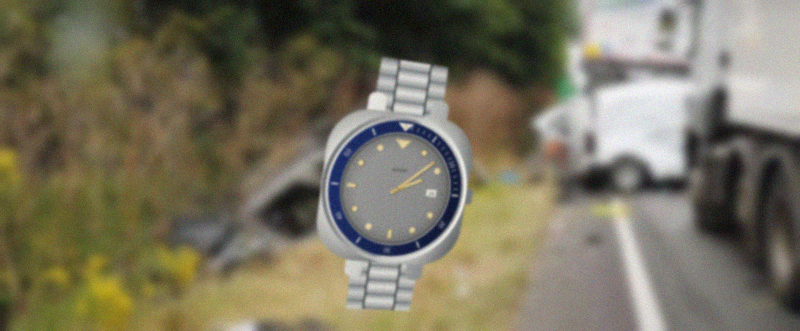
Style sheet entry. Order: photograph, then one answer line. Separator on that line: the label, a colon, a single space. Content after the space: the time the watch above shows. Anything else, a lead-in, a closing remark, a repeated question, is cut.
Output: 2:08
